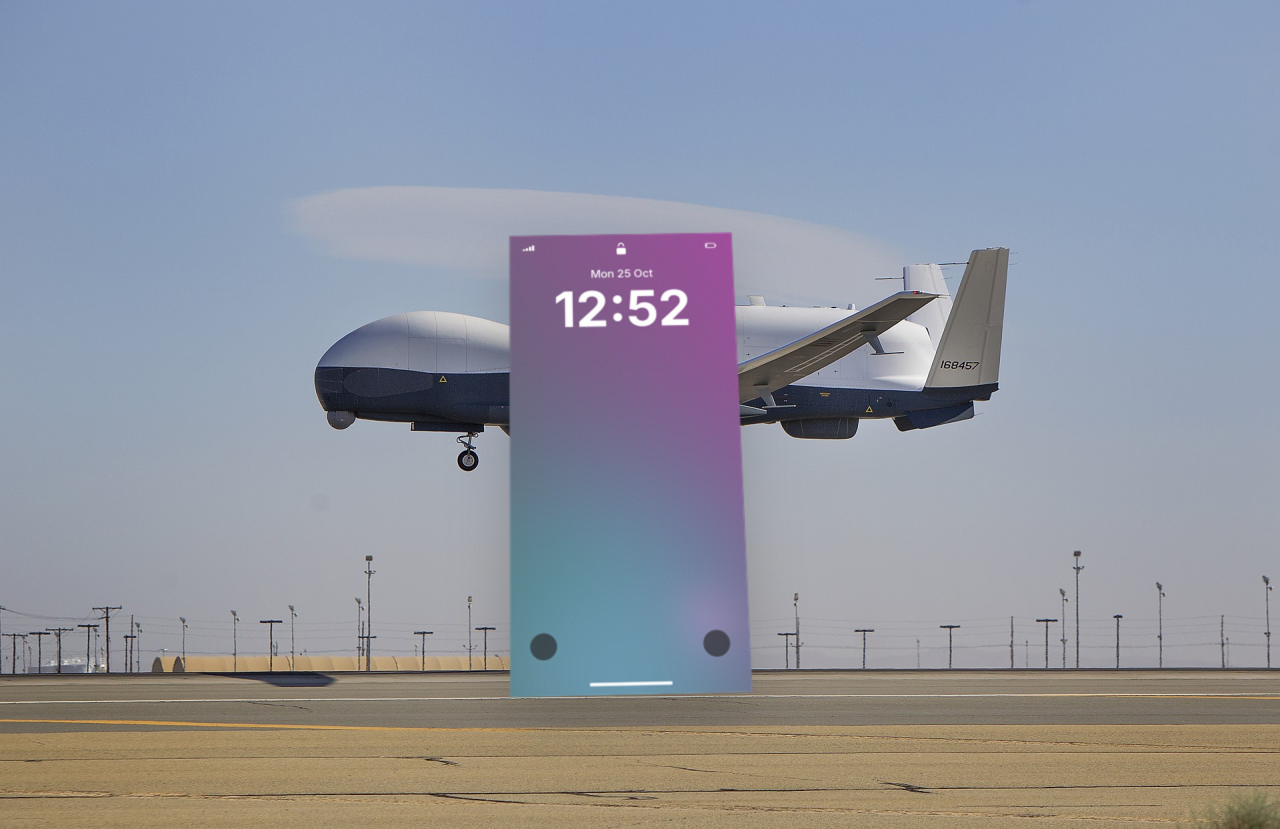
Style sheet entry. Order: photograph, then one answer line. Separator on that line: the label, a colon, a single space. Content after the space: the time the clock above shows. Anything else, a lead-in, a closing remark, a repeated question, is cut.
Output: 12:52
